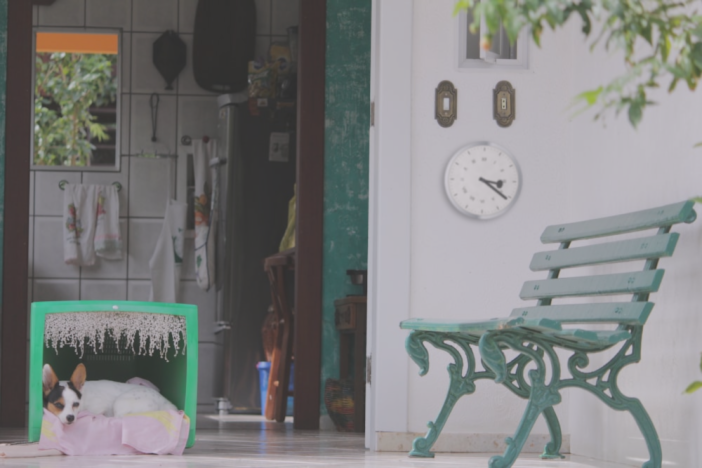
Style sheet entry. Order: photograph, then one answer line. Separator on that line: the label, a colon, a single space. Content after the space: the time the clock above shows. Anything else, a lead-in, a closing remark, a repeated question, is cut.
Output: 3:21
